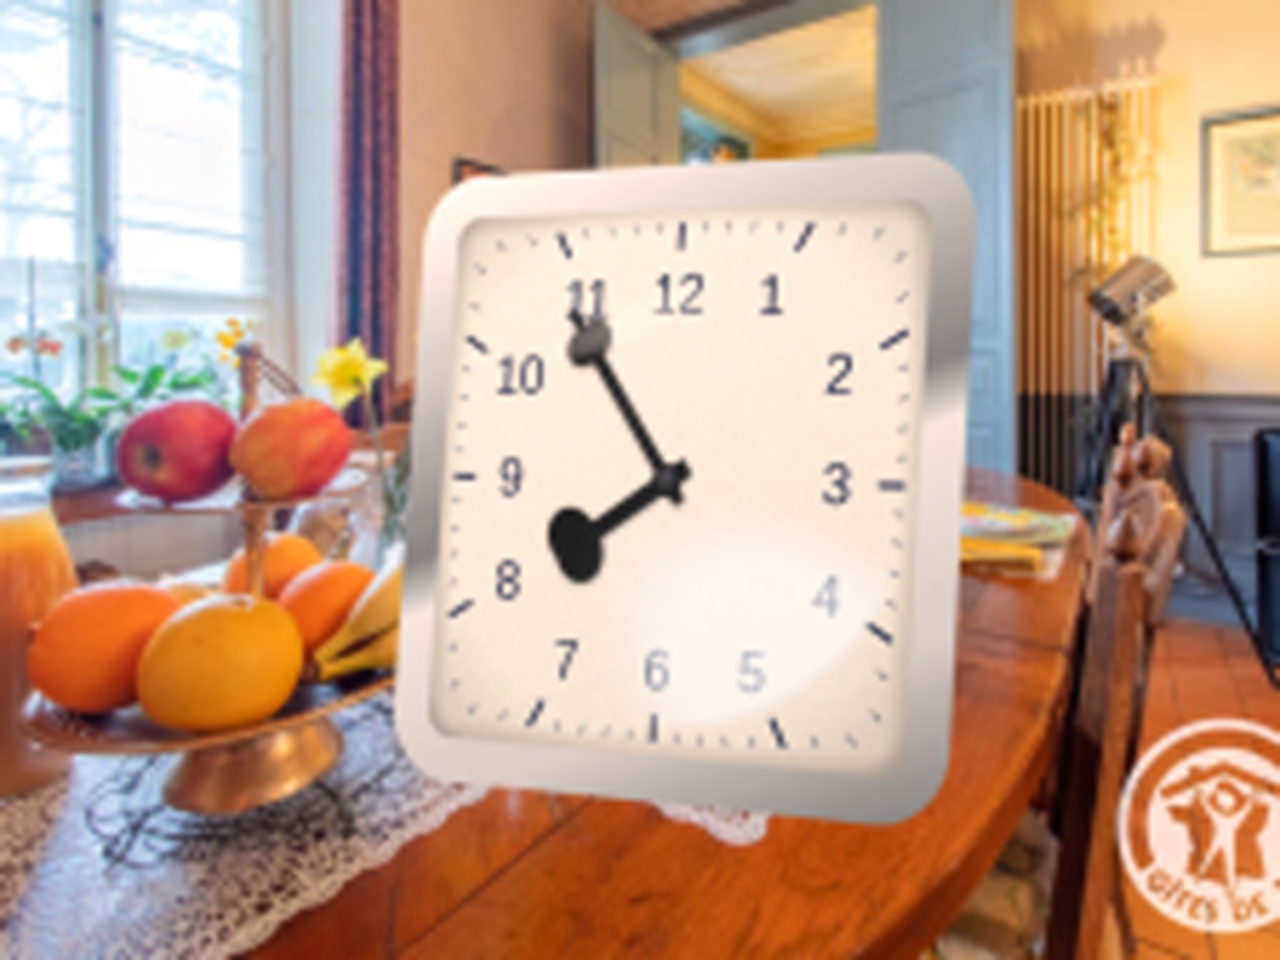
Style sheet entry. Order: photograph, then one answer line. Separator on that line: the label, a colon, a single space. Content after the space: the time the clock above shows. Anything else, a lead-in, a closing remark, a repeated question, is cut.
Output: 7:54
